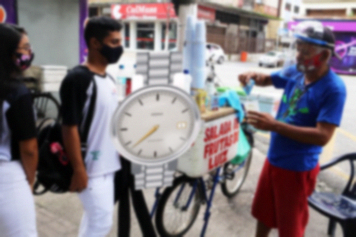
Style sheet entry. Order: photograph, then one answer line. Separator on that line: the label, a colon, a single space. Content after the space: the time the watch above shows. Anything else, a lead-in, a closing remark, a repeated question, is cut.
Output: 7:38
